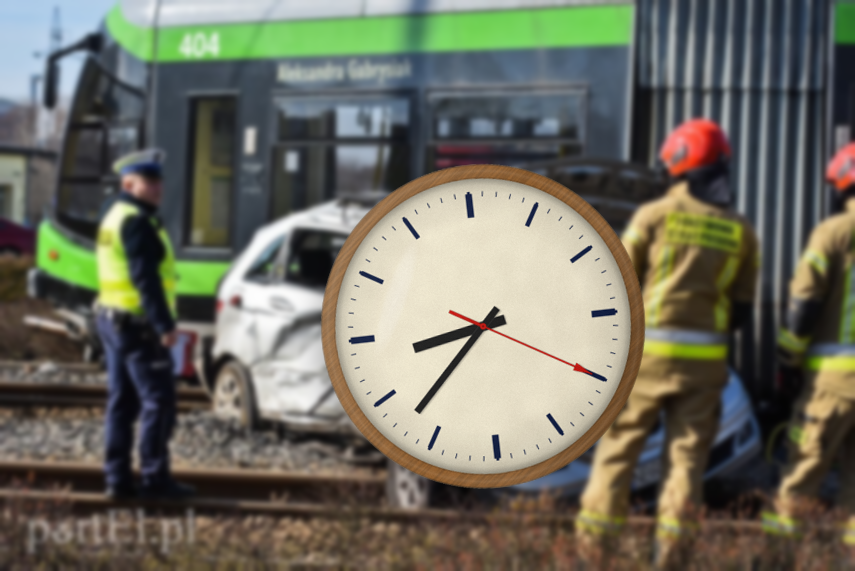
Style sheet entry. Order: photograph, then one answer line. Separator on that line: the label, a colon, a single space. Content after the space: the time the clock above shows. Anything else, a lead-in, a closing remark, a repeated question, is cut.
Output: 8:37:20
